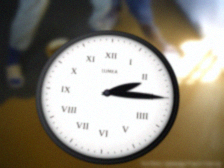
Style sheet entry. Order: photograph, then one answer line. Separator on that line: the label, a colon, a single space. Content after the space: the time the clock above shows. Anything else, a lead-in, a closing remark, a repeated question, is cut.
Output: 2:15
